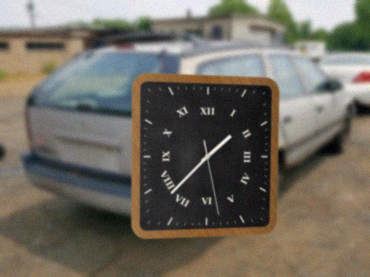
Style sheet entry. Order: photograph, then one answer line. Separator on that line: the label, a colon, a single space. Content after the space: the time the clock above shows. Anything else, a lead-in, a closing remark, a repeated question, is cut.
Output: 1:37:28
